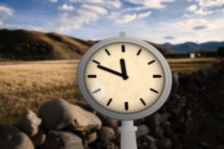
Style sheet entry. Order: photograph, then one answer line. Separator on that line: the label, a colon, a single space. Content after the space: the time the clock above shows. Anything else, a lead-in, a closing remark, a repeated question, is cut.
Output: 11:49
